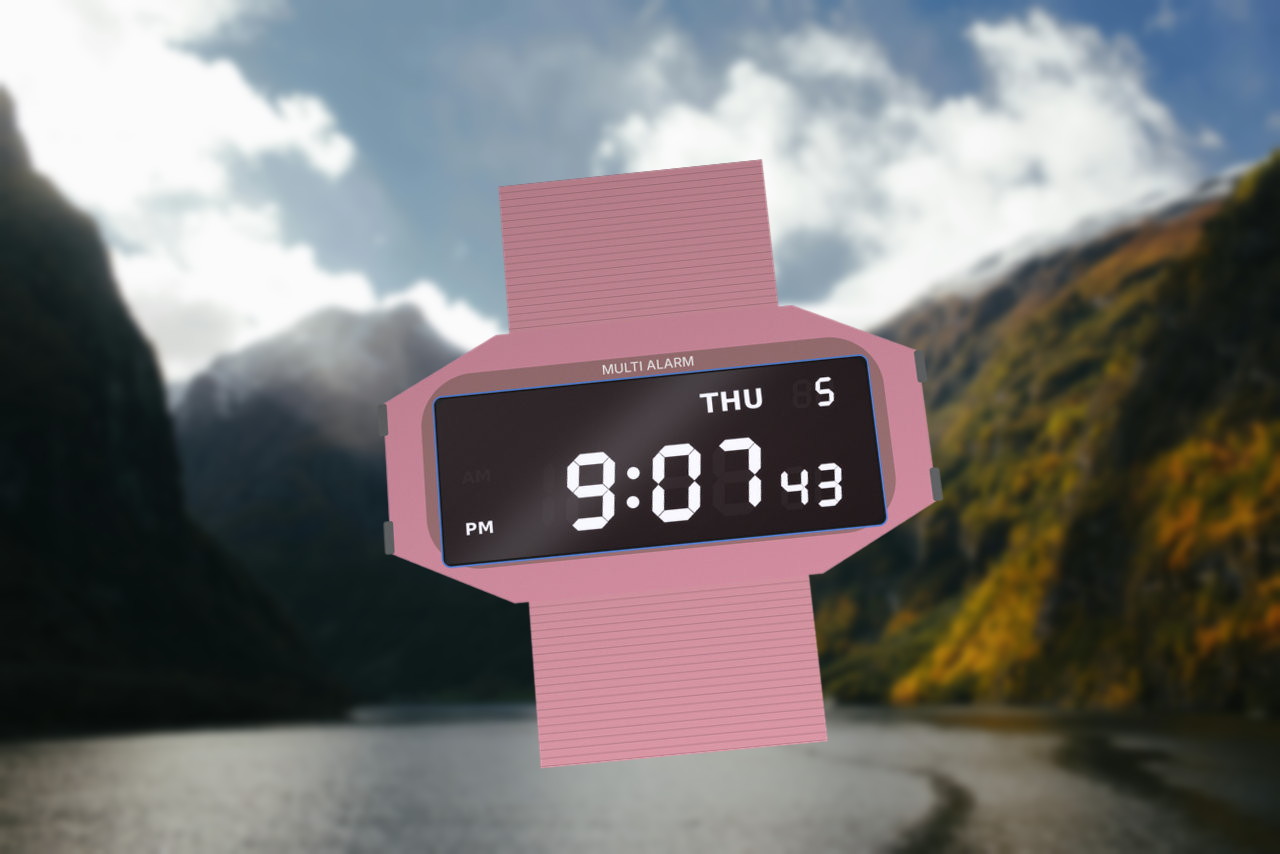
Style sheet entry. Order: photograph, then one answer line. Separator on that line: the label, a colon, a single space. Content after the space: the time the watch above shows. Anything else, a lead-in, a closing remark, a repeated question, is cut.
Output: 9:07:43
